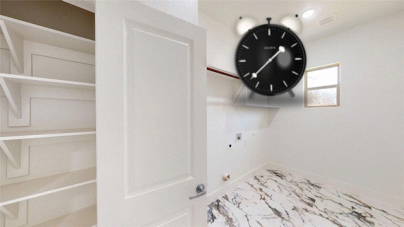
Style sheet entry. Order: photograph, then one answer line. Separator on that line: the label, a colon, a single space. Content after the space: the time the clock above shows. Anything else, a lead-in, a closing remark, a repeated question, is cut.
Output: 1:38
